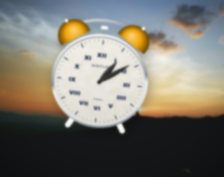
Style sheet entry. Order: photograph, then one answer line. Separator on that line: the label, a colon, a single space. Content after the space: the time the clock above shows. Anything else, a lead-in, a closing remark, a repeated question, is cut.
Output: 1:09
